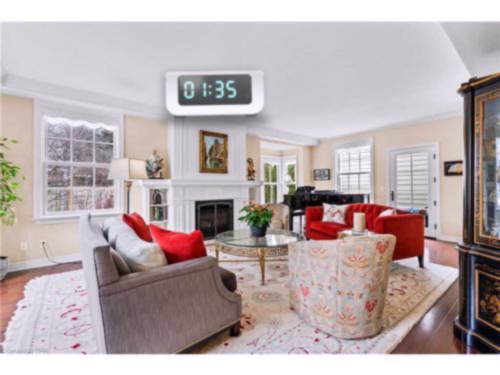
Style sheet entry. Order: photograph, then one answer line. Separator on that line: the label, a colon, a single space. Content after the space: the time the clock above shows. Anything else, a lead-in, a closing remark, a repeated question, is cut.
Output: 1:35
